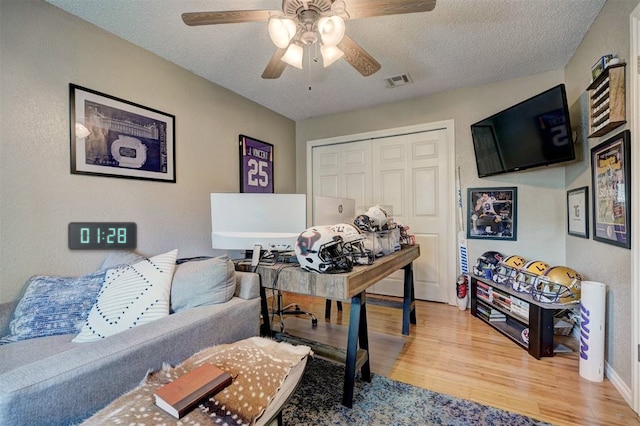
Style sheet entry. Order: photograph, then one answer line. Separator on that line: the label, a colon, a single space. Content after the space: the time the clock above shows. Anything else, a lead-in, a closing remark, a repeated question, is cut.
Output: 1:28
